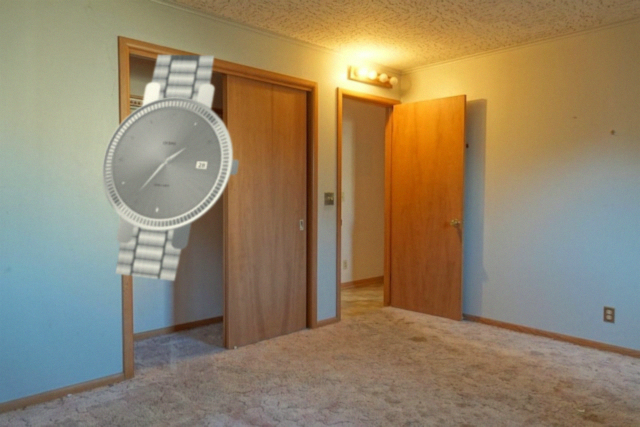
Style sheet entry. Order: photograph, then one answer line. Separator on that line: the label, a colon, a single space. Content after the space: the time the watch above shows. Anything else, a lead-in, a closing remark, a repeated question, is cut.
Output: 1:36
